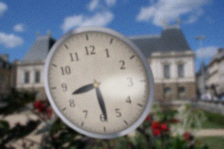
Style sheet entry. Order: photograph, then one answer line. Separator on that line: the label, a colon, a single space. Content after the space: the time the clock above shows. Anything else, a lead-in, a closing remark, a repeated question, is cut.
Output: 8:29
